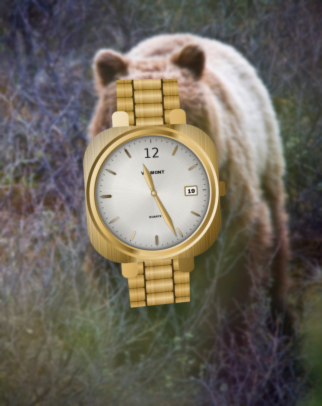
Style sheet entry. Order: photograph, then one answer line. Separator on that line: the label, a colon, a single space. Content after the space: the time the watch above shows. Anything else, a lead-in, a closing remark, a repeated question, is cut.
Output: 11:26
